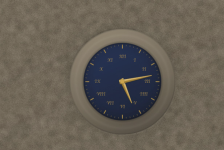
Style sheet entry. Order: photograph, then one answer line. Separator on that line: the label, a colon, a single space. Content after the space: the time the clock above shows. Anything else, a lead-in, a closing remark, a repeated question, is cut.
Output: 5:13
